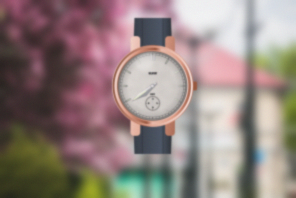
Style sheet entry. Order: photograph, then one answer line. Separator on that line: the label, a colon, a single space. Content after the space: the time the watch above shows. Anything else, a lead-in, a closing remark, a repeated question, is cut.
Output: 7:39
